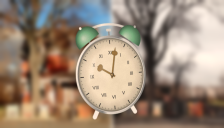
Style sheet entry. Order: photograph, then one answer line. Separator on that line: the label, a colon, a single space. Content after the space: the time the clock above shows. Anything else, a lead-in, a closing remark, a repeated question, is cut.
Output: 10:02
